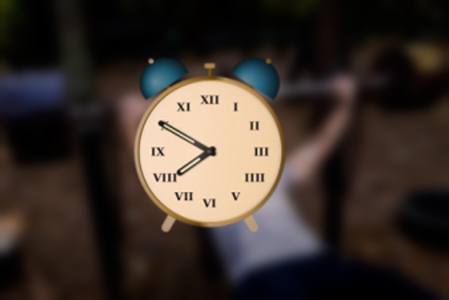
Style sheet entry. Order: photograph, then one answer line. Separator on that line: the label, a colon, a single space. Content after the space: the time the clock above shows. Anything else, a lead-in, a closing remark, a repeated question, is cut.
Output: 7:50
